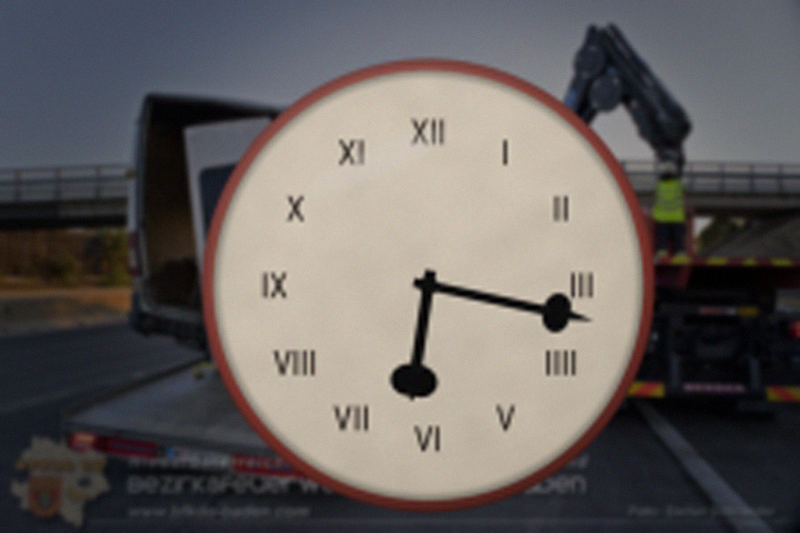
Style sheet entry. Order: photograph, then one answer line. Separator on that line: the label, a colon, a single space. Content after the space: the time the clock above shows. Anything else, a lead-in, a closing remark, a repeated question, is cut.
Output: 6:17
